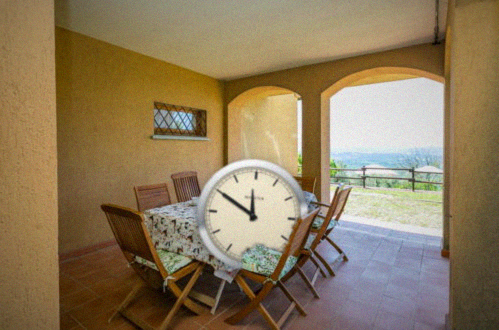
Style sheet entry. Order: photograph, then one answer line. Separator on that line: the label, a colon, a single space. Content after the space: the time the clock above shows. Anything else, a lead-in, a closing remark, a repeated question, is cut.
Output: 11:50
